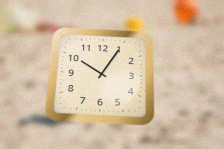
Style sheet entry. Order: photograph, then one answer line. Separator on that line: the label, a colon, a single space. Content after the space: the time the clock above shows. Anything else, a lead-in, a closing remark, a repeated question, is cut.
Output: 10:05
